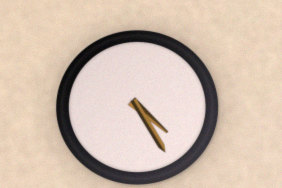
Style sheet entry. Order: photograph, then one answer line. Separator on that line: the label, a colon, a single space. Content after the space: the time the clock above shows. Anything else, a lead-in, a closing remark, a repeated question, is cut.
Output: 4:25
